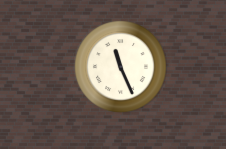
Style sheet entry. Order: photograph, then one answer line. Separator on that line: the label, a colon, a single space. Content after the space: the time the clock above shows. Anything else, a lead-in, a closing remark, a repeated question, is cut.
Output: 11:26
